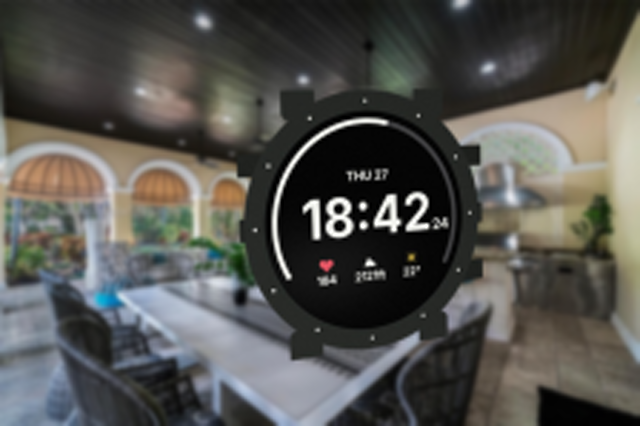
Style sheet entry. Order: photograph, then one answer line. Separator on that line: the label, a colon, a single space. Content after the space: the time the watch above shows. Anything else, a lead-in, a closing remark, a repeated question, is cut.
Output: 18:42
